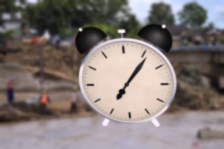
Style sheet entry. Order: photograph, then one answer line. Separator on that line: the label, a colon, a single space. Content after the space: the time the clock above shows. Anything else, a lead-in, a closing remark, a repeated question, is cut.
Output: 7:06
